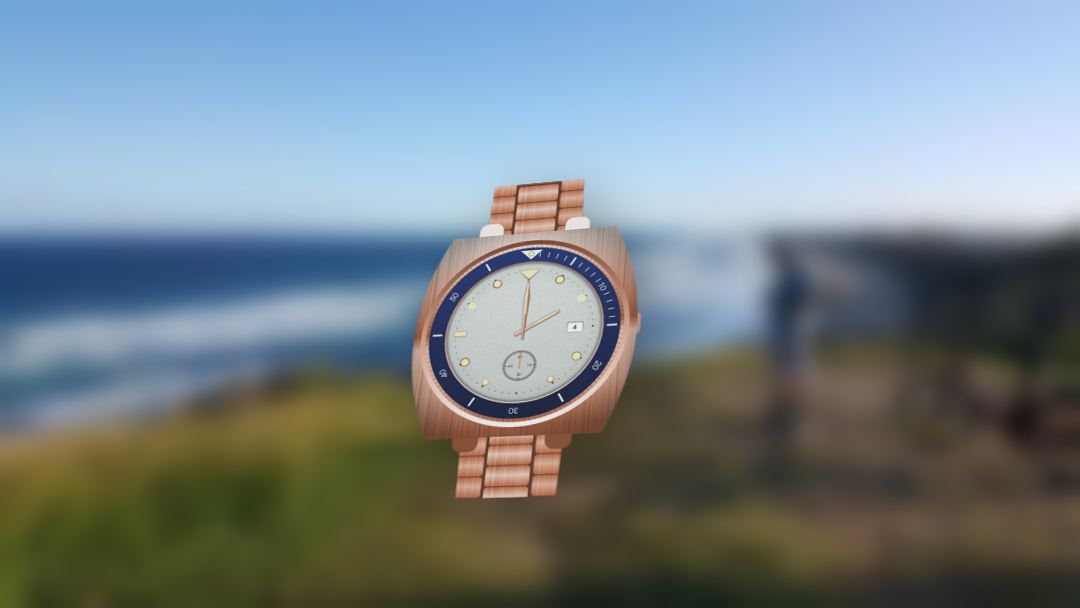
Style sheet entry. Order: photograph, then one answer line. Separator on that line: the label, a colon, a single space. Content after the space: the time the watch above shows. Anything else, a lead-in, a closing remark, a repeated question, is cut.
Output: 2:00
